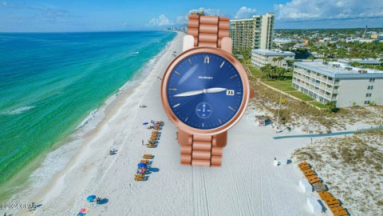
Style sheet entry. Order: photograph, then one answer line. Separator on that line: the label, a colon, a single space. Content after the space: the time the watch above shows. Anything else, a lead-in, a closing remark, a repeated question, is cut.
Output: 2:43
